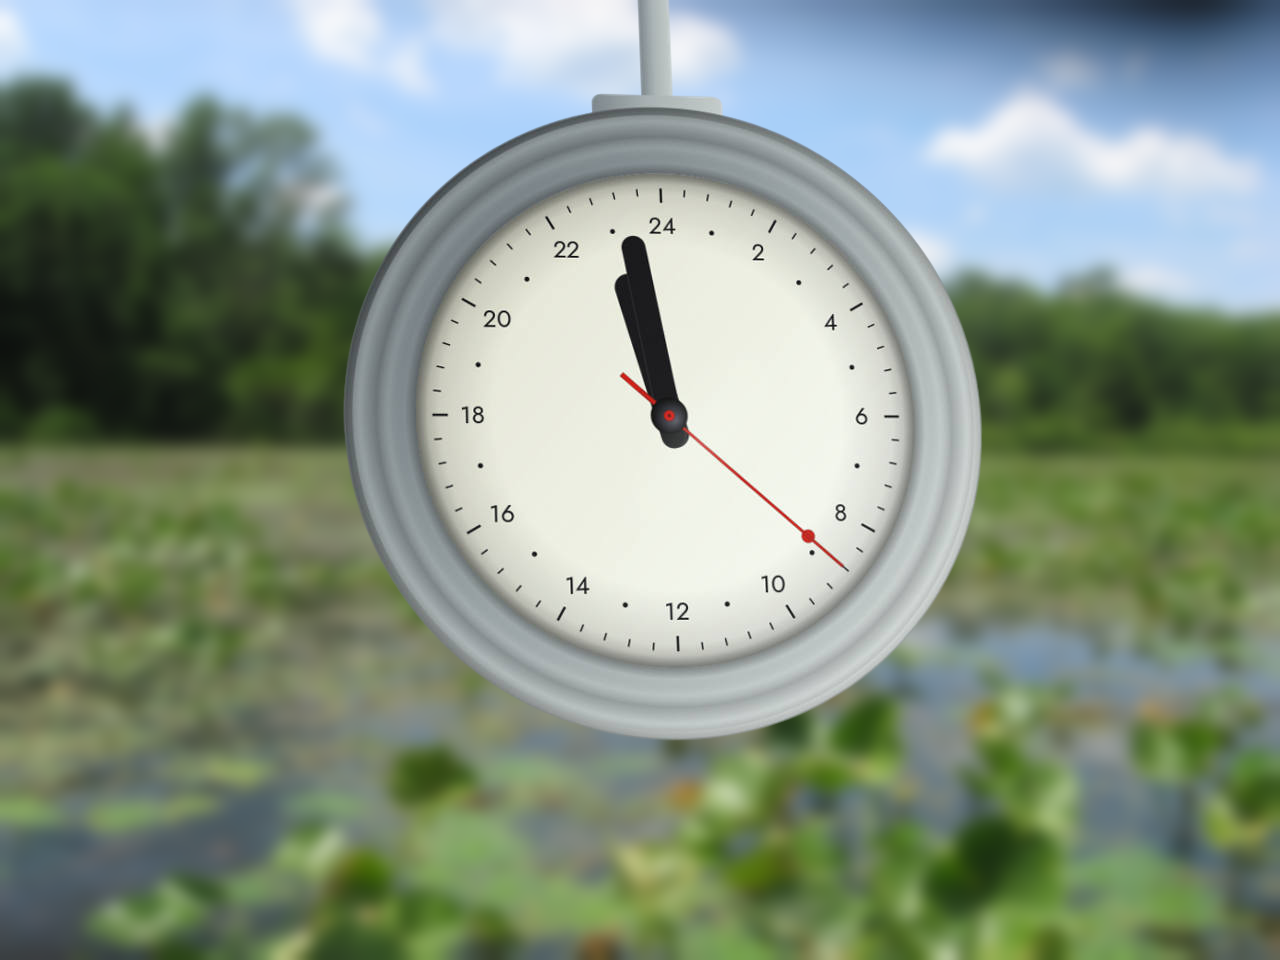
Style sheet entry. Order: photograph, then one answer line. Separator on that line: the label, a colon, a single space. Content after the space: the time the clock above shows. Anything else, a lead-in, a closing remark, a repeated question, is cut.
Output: 22:58:22
